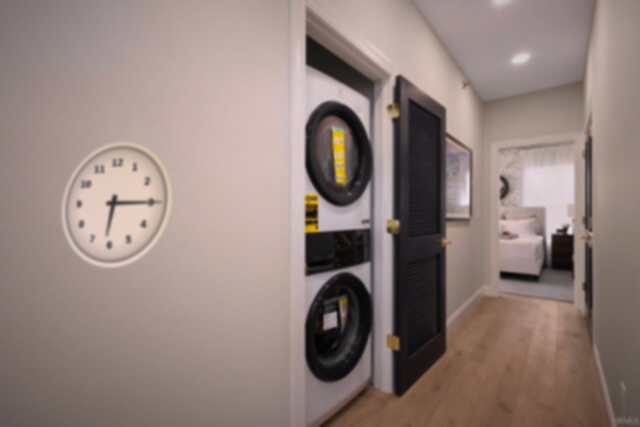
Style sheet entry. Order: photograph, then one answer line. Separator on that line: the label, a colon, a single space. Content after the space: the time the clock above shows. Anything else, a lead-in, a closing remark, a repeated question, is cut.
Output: 6:15
